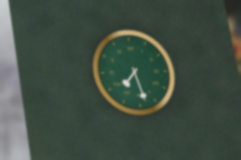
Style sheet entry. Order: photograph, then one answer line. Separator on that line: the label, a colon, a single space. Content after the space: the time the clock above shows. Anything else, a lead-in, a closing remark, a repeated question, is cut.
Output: 7:28
